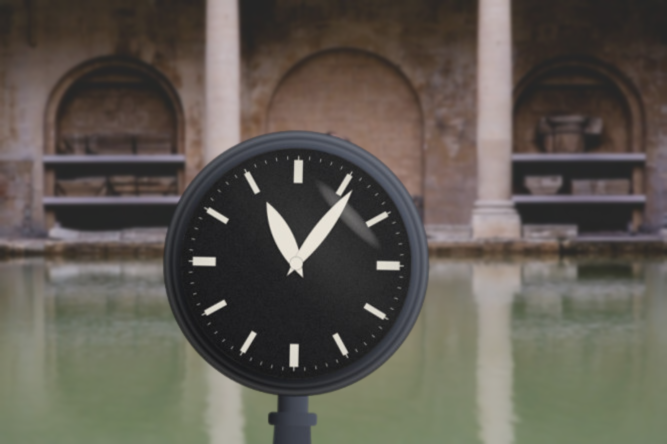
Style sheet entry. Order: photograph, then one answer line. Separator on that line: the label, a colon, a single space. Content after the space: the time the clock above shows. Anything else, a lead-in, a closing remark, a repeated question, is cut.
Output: 11:06
